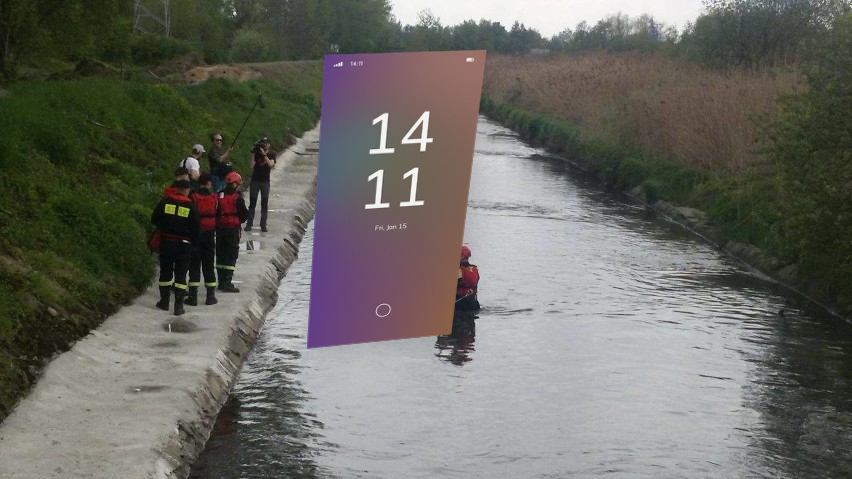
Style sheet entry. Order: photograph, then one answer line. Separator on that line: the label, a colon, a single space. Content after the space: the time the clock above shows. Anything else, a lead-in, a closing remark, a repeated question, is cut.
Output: 14:11
